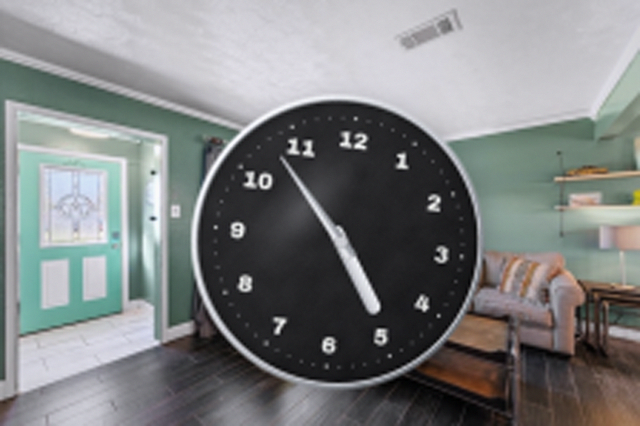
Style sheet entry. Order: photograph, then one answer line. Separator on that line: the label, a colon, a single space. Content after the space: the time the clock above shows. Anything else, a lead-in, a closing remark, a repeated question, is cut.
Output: 4:53
